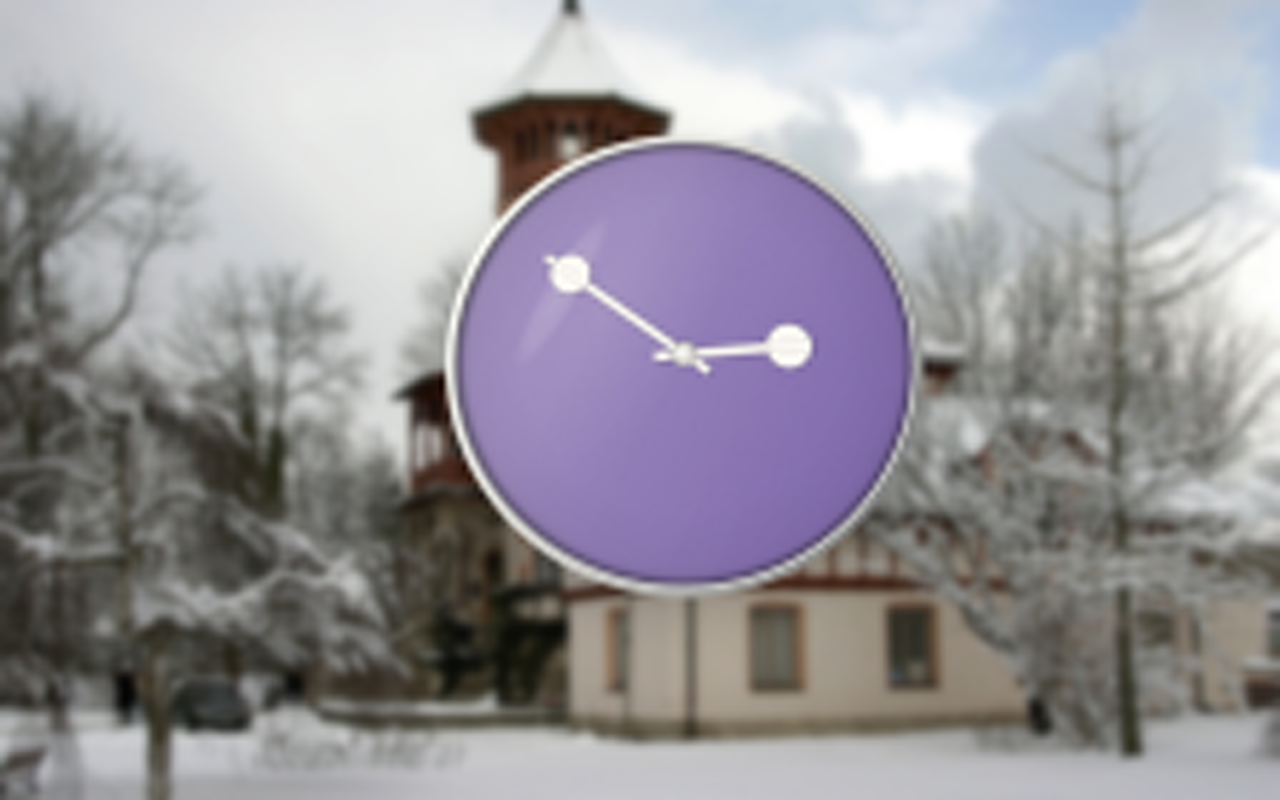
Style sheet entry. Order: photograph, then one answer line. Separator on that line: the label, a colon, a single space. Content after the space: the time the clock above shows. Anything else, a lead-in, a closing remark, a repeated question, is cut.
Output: 2:51
